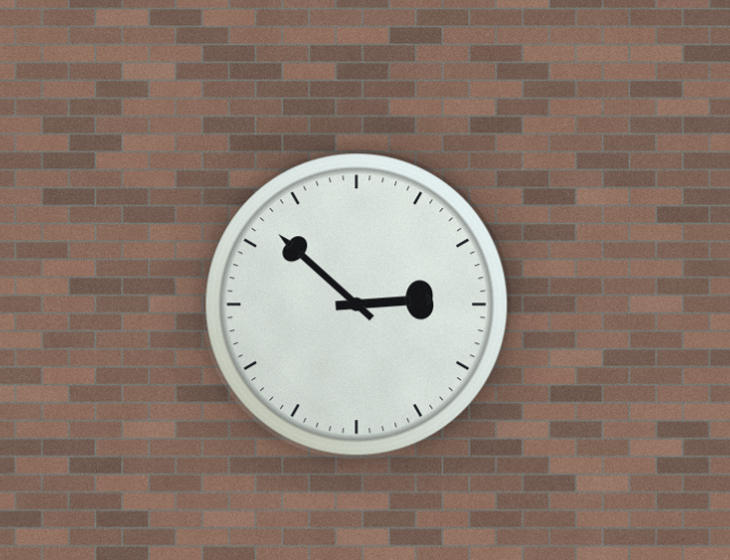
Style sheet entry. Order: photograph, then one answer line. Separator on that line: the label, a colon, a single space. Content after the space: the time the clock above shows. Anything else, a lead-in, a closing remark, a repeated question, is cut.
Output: 2:52
